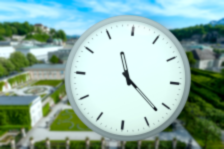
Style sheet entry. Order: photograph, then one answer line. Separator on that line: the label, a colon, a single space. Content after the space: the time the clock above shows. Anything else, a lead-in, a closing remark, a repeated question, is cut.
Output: 11:22
